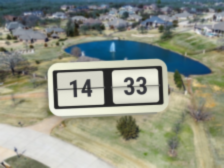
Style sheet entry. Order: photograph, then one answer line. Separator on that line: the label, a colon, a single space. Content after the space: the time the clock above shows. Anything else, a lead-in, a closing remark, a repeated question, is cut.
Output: 14:33
